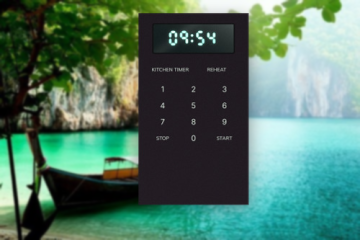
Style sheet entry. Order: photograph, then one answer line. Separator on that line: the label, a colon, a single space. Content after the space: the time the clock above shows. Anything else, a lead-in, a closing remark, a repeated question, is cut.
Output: 9:54
